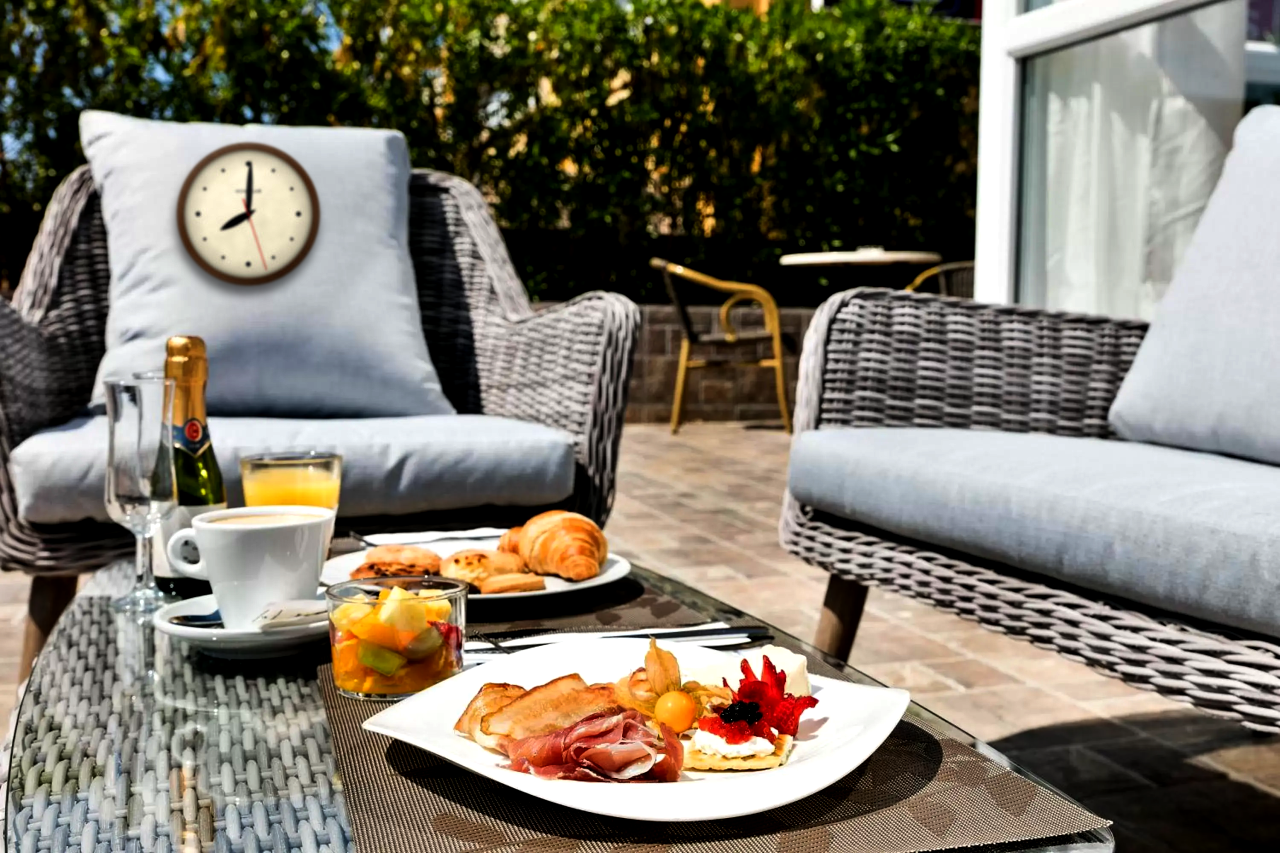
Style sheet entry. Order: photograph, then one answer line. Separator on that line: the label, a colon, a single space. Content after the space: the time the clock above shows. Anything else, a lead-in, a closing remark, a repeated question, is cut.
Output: 8:00:27
